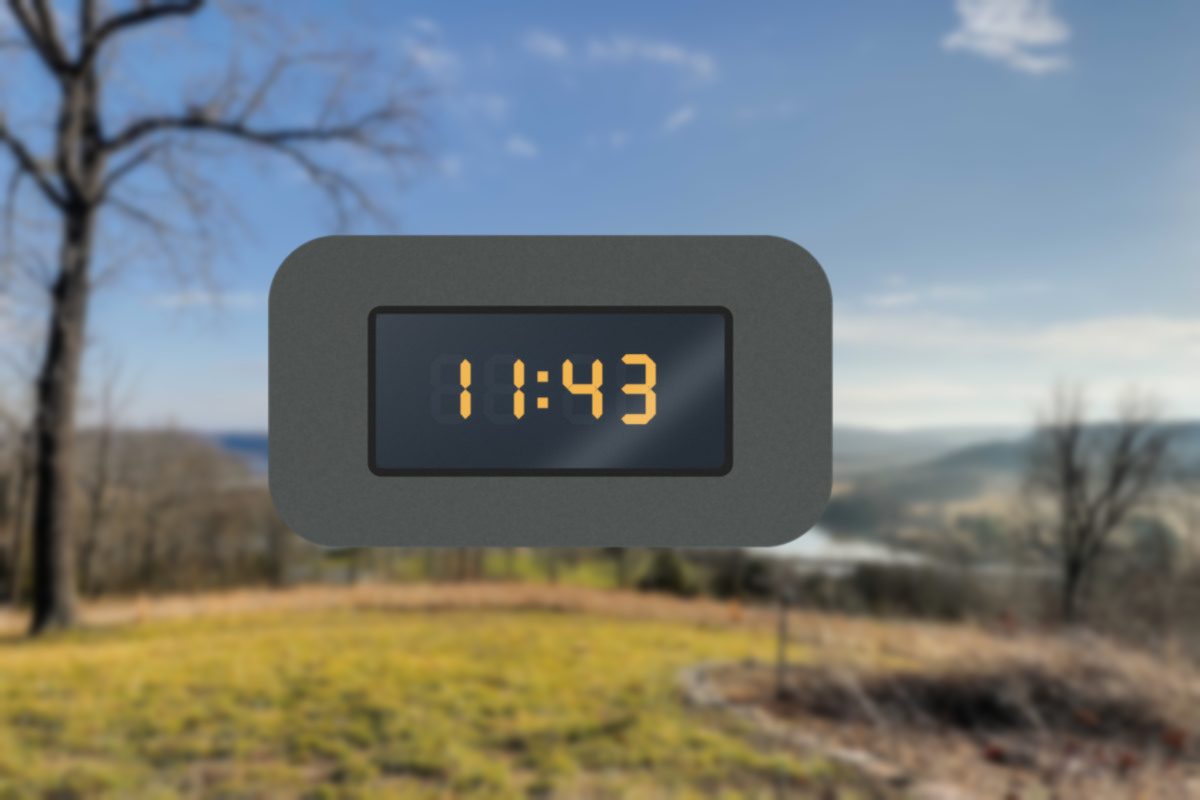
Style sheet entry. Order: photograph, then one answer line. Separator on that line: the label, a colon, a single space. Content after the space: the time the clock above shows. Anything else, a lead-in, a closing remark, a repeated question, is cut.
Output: 11:43
